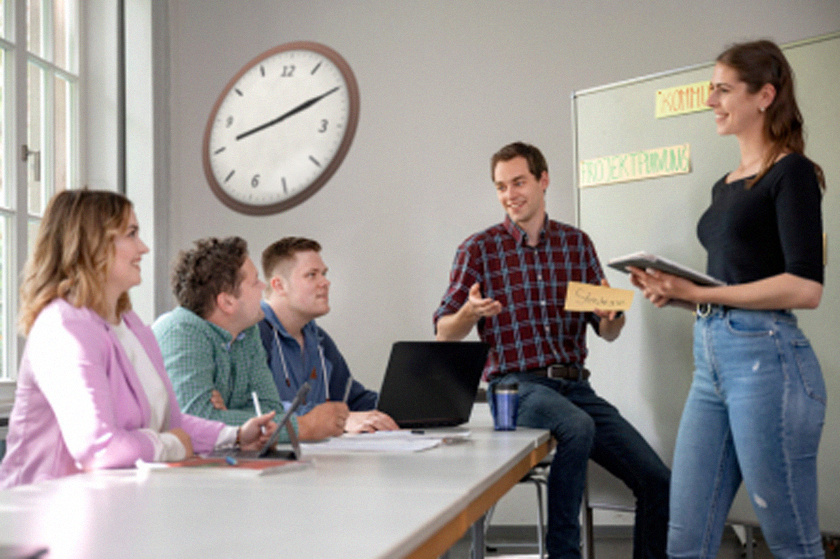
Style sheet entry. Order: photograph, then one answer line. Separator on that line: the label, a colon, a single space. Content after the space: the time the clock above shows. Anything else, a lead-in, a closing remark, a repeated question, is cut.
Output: 8:10
